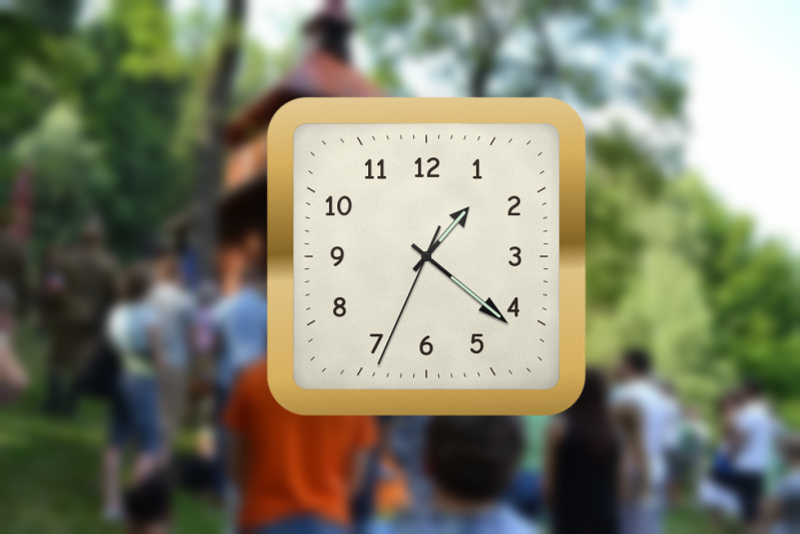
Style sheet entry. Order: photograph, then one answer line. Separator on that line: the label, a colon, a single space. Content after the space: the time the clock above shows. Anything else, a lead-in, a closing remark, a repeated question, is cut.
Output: 1:21:34
